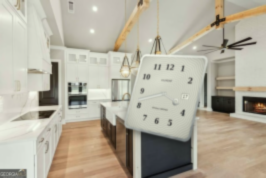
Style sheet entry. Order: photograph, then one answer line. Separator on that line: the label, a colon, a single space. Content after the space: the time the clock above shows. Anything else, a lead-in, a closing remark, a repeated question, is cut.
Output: 3:42
